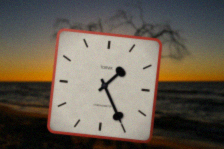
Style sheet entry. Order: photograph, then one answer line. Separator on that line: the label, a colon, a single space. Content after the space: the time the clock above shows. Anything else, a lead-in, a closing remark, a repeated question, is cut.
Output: 1:25
